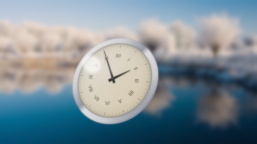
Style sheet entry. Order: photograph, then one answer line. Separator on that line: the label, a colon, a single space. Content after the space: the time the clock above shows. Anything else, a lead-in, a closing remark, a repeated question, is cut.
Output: 1:55
